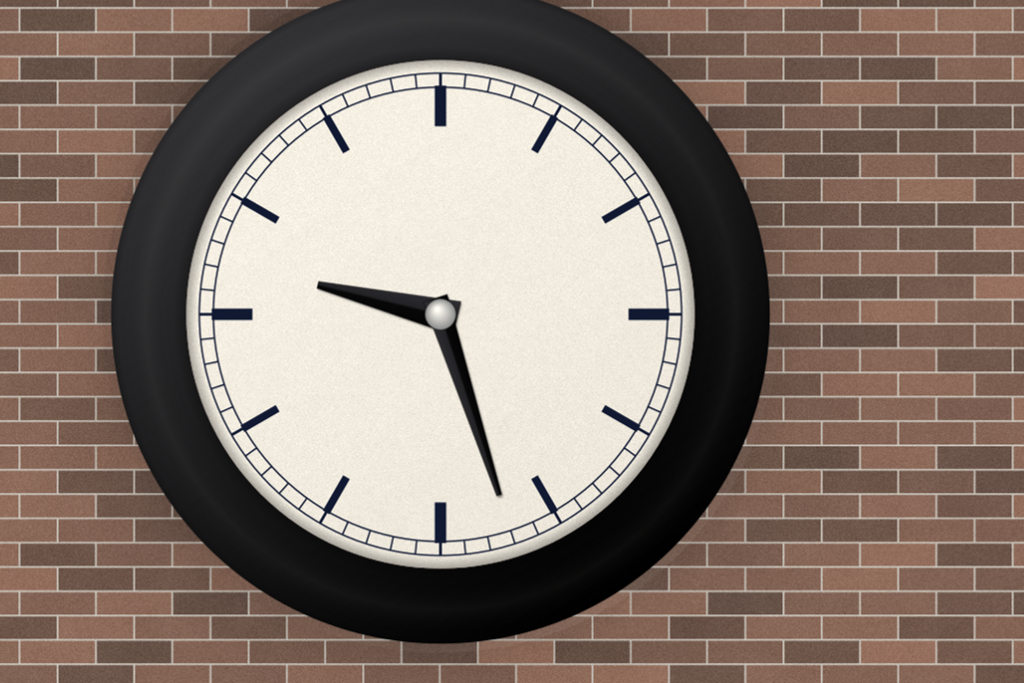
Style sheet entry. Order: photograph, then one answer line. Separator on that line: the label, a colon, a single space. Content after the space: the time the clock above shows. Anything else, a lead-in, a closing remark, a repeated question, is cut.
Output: 9:27
